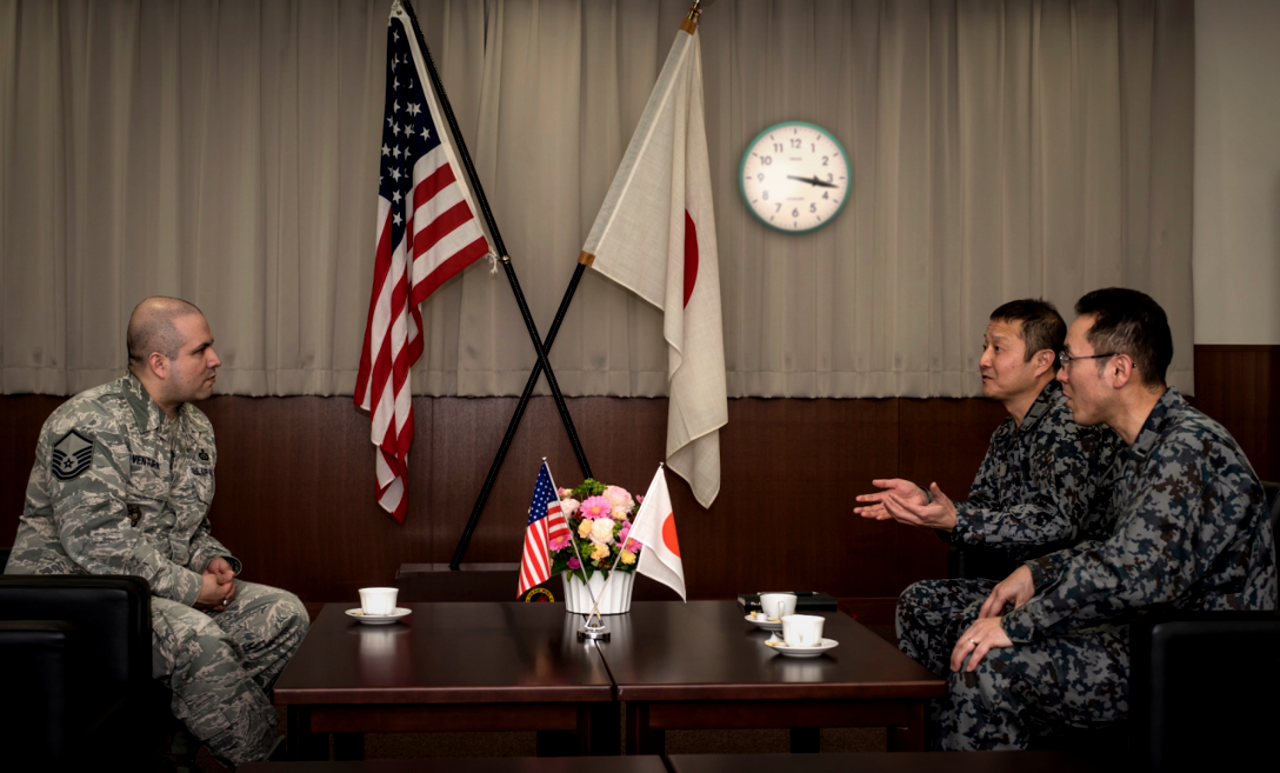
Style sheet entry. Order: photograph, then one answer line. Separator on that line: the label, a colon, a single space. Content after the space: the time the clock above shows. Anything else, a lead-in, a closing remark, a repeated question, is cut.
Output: 3:17
